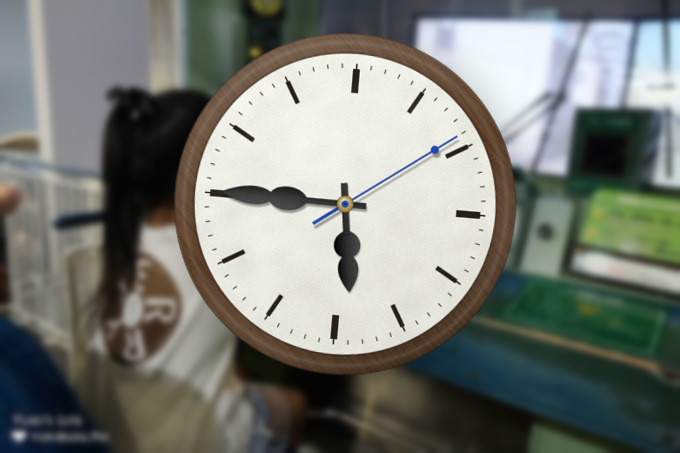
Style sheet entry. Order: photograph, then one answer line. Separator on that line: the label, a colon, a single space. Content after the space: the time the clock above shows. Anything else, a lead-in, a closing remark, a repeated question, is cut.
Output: 5:45:09
